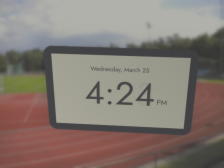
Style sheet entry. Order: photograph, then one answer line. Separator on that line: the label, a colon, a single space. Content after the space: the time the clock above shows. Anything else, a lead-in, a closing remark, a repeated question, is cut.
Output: 4:24
